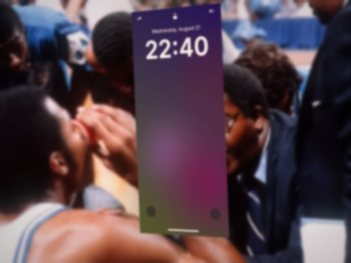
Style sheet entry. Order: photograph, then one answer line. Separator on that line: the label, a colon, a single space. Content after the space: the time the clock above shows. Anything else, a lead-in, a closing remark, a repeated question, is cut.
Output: 22:40
